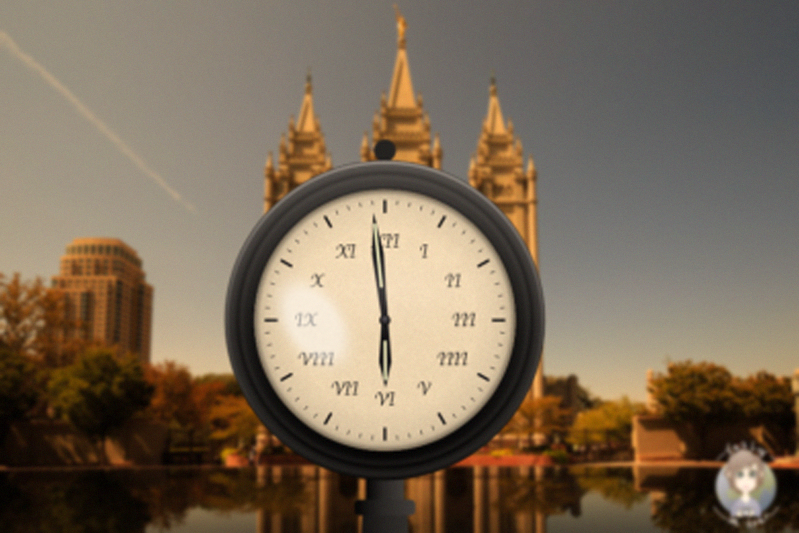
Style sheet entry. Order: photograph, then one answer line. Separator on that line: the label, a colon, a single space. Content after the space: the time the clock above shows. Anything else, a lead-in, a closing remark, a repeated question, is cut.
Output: 5:59
